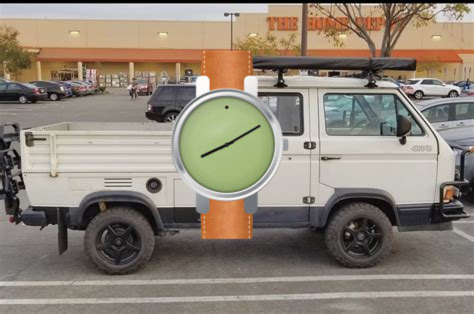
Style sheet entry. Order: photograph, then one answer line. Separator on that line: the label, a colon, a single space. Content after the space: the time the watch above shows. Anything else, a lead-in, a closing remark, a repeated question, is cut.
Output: 8:10
